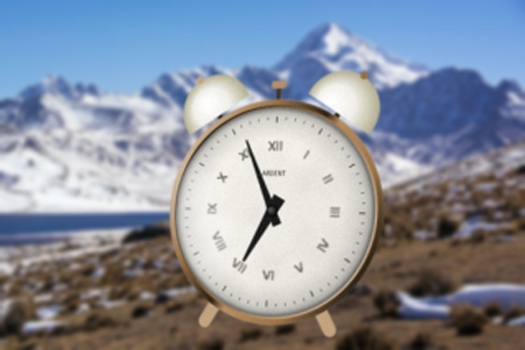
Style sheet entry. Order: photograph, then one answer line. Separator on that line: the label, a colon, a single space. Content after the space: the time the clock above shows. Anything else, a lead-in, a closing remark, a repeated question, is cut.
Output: 6:56
